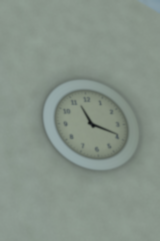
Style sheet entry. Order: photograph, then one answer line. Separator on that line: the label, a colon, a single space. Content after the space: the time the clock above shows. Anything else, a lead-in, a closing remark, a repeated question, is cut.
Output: 11:19
